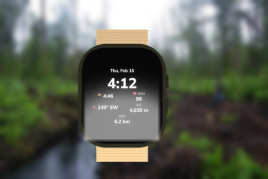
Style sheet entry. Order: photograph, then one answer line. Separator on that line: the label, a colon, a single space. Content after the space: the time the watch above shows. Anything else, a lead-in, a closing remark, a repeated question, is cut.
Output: 4:12
